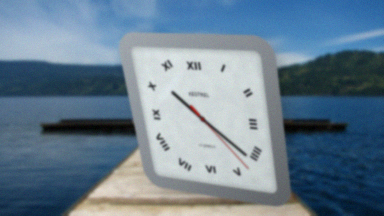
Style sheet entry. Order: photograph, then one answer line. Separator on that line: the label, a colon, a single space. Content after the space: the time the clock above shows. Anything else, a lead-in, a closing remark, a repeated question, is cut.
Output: 10:21:23
